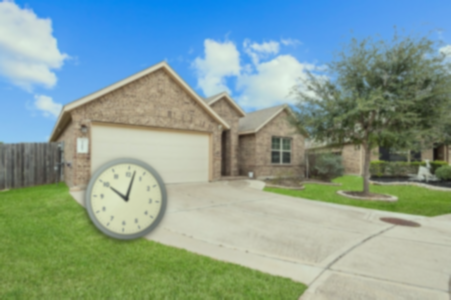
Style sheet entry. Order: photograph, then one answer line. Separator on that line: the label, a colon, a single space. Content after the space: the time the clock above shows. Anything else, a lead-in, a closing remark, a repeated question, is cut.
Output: 10:02
